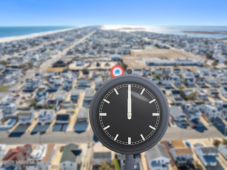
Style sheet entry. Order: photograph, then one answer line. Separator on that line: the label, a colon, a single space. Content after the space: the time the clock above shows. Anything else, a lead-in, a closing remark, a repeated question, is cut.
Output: 12:00
